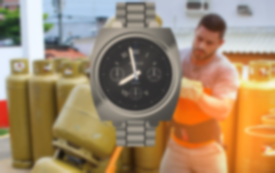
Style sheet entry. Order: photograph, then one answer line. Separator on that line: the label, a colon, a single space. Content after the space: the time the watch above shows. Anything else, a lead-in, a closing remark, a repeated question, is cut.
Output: 7:58
